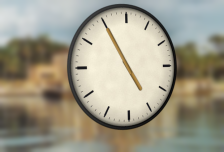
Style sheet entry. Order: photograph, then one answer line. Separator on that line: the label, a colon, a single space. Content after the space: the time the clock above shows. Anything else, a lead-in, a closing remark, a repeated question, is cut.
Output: 4:55
